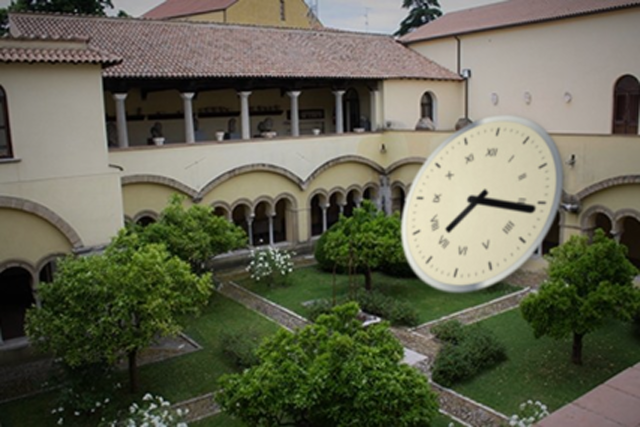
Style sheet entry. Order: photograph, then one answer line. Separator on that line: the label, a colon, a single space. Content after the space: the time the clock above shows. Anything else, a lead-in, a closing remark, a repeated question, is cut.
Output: 7:16
